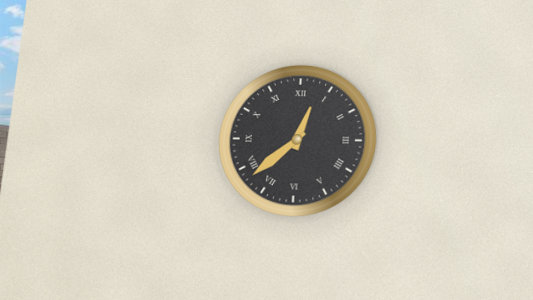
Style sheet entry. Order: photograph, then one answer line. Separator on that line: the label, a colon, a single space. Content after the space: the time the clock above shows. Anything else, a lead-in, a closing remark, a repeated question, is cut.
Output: 12:38
